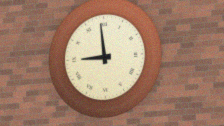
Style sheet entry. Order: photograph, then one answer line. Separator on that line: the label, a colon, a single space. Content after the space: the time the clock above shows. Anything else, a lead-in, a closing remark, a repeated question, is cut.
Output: 8:59
